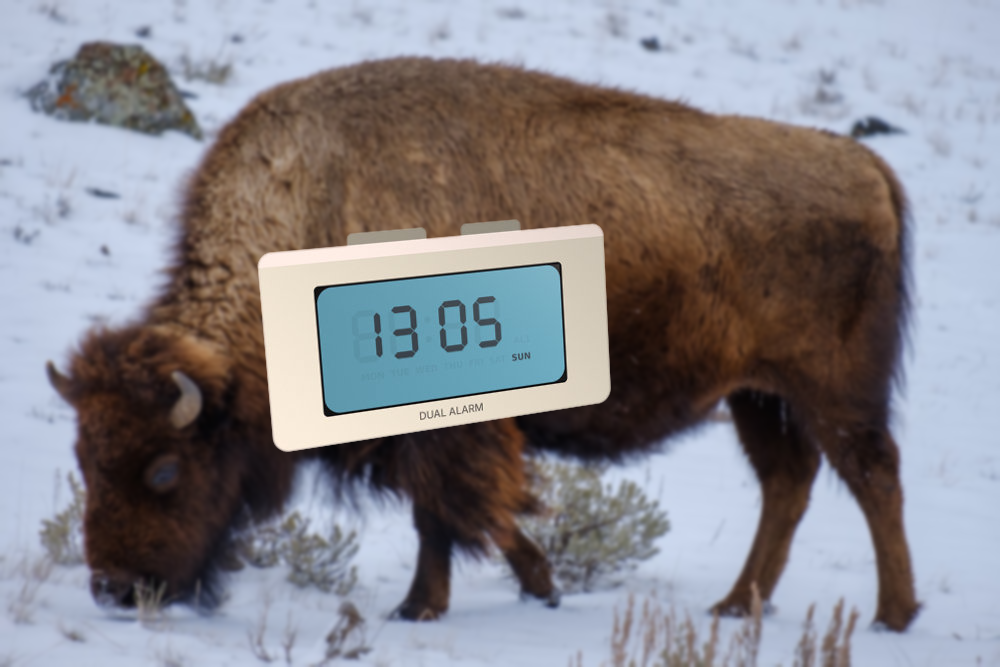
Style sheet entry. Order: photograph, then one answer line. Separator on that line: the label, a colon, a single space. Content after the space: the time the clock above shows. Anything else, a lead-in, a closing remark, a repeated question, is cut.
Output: 13:05
